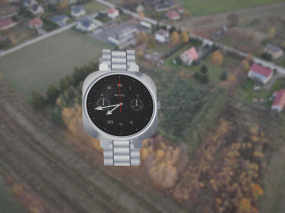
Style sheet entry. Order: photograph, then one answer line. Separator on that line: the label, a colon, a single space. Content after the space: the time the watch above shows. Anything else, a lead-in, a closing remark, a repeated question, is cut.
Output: 7:43
